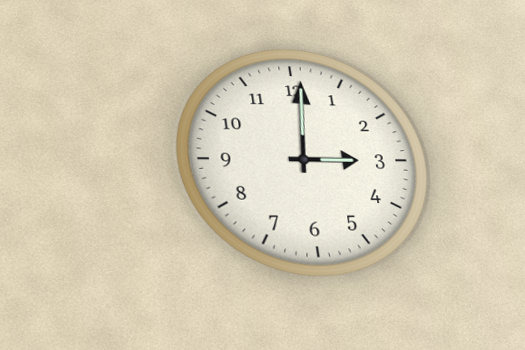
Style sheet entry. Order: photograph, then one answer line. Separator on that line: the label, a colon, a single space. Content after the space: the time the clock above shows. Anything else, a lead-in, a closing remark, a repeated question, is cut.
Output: 3:01
